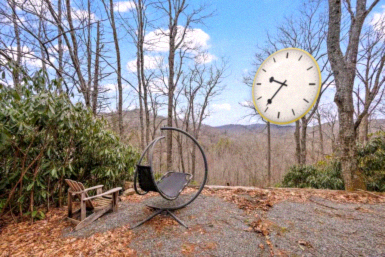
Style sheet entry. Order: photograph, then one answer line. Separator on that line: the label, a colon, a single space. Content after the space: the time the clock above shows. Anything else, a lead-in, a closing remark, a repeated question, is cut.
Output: 9:36
